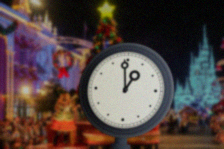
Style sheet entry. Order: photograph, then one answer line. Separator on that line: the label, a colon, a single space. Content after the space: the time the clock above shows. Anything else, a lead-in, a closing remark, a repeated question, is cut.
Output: 12:59
